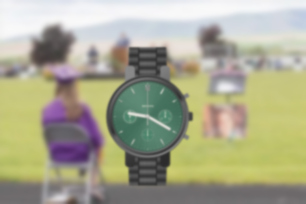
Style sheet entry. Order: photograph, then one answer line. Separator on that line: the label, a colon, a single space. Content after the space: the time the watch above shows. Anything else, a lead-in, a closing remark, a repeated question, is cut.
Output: 9:20
